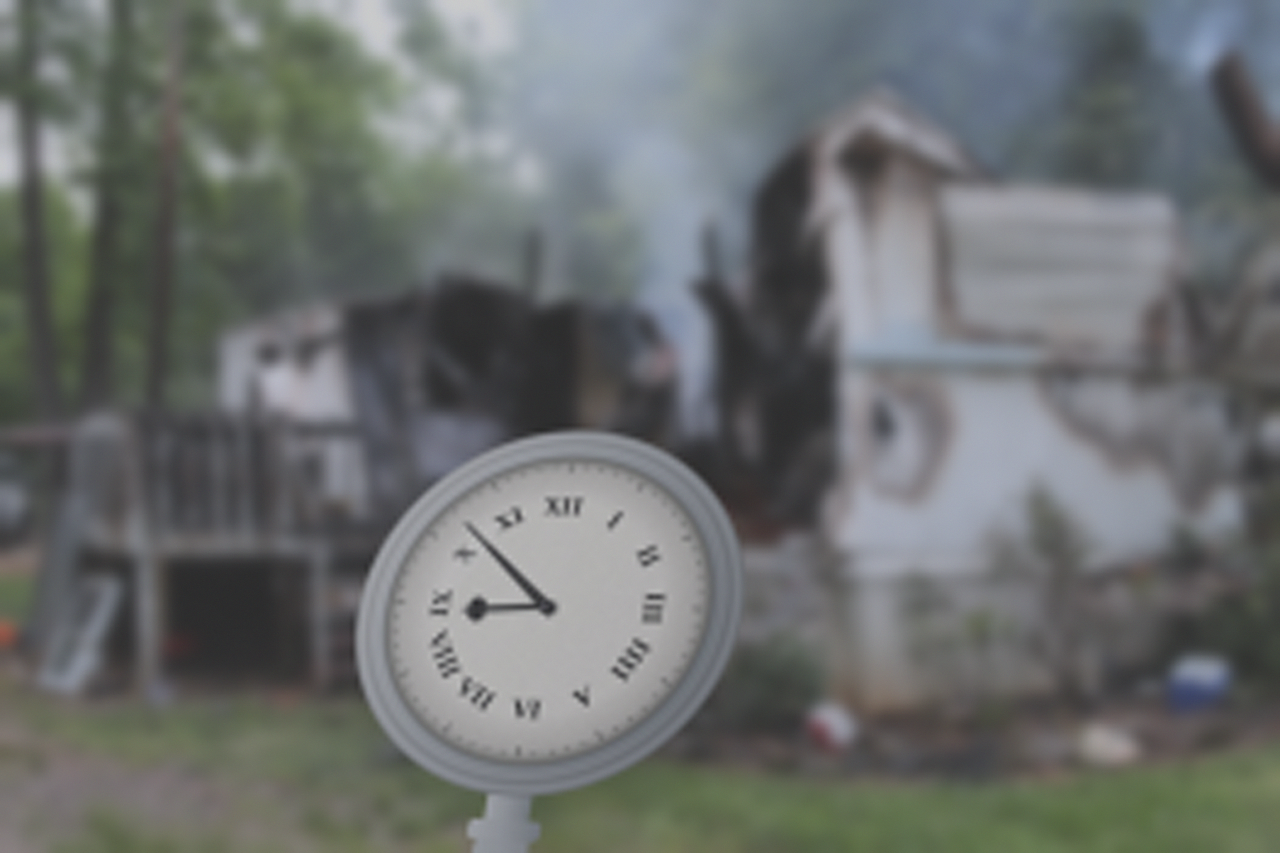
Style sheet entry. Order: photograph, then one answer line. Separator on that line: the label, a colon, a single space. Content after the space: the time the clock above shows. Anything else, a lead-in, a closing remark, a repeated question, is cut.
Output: 8:52
